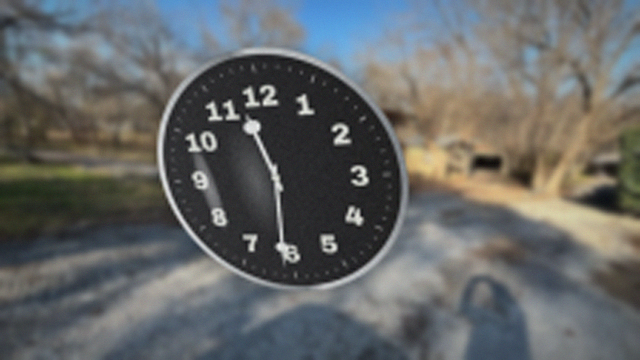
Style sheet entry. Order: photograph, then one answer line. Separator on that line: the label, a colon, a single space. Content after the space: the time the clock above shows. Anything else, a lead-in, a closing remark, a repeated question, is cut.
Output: 11:31
